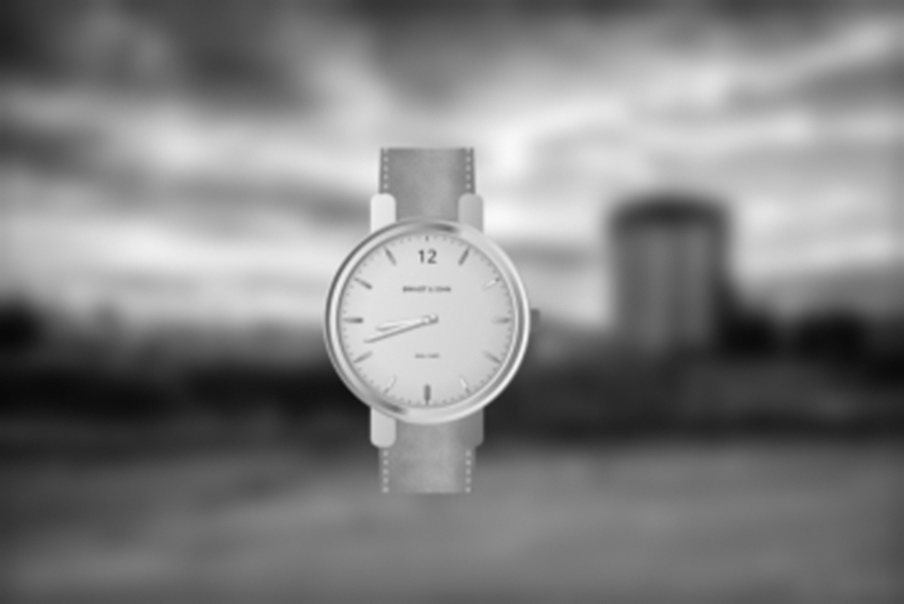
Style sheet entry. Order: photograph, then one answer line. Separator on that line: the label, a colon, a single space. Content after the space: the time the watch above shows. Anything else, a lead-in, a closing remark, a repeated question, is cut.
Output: 8:42
